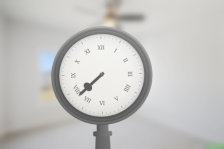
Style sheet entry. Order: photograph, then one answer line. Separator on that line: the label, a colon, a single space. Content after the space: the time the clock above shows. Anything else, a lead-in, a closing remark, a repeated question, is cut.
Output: 7:38
